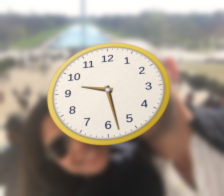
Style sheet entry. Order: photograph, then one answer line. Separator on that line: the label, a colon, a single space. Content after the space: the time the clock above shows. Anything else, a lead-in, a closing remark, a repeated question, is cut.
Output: 9:28
